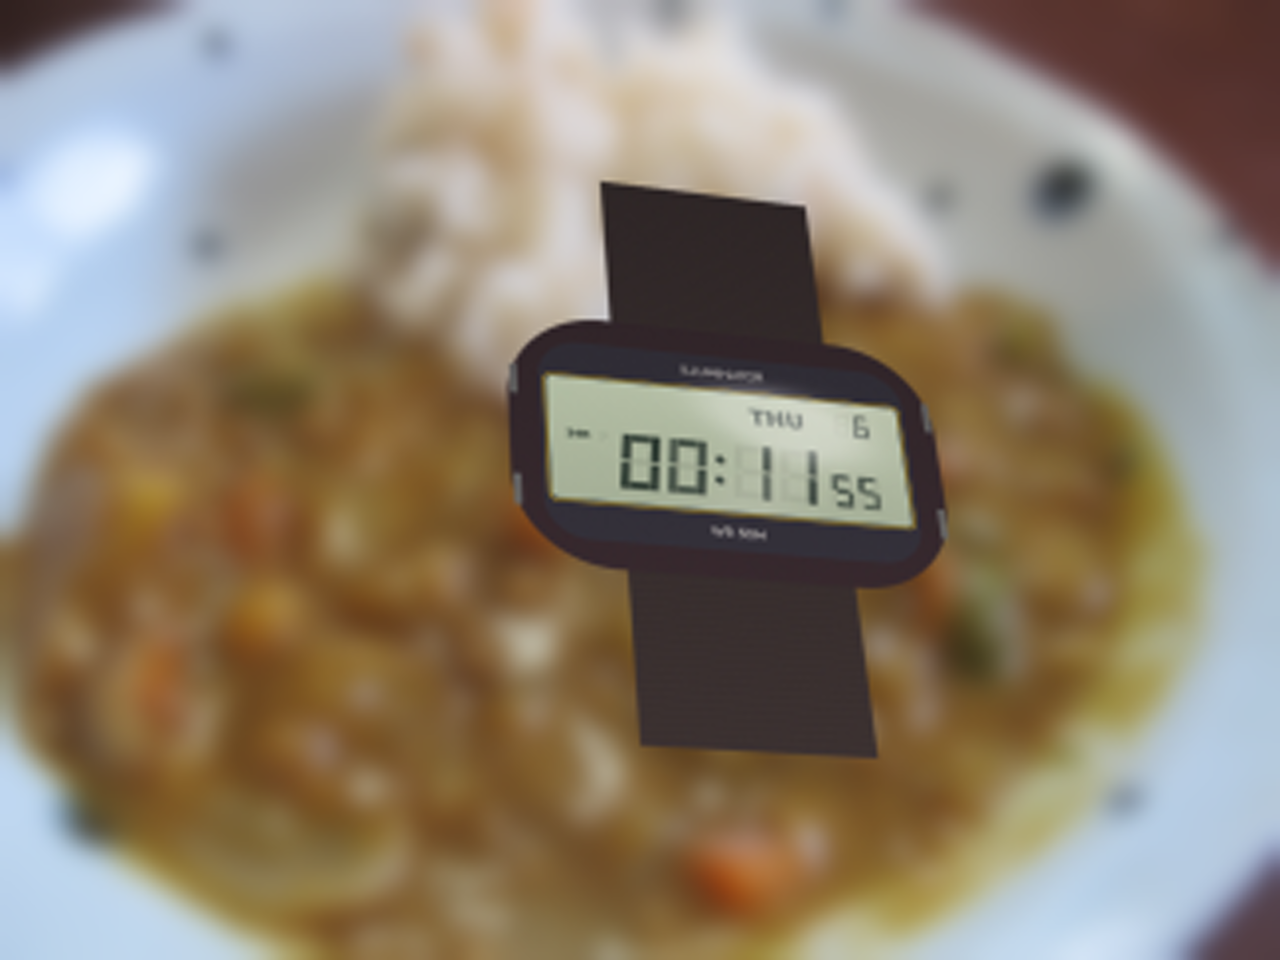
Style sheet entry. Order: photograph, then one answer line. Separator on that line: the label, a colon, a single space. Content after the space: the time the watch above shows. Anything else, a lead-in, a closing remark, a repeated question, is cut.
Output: 0:11:55
